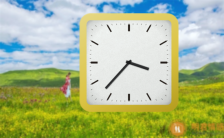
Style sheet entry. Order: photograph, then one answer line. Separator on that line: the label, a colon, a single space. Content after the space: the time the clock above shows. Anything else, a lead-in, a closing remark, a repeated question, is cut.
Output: 3:37
